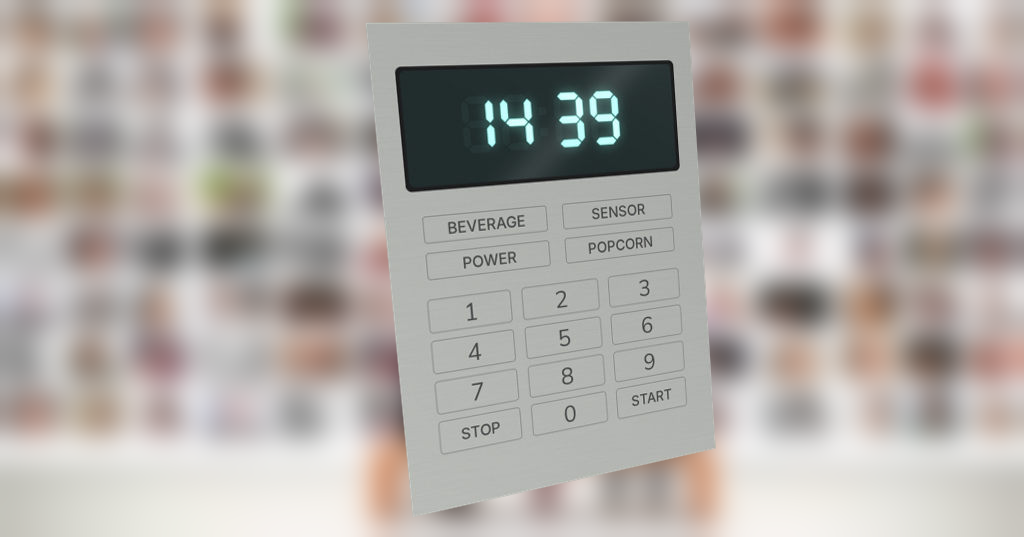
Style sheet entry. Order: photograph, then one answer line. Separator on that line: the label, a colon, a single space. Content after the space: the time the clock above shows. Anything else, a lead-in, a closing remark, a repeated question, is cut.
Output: 14:39
